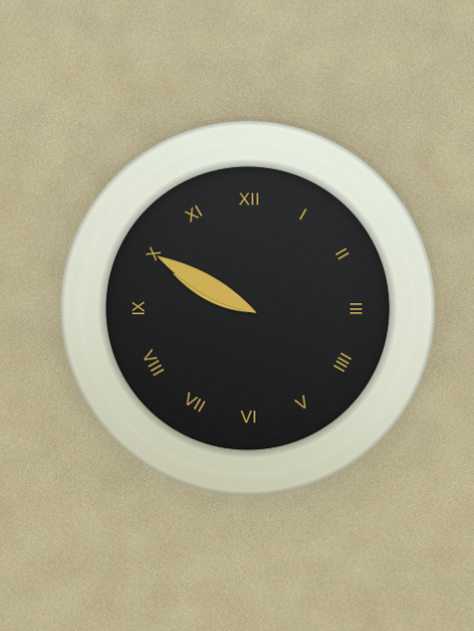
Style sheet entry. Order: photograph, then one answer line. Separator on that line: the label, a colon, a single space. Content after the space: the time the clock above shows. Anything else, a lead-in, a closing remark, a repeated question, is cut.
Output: 9:50
